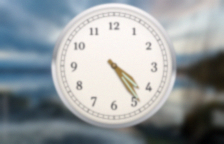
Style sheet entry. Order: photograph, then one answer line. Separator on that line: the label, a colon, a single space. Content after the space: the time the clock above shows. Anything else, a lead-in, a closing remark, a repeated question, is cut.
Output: 4:24
